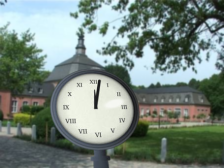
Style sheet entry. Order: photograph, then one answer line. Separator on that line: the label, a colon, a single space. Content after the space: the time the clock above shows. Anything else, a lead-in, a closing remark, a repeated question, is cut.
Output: 12:02
